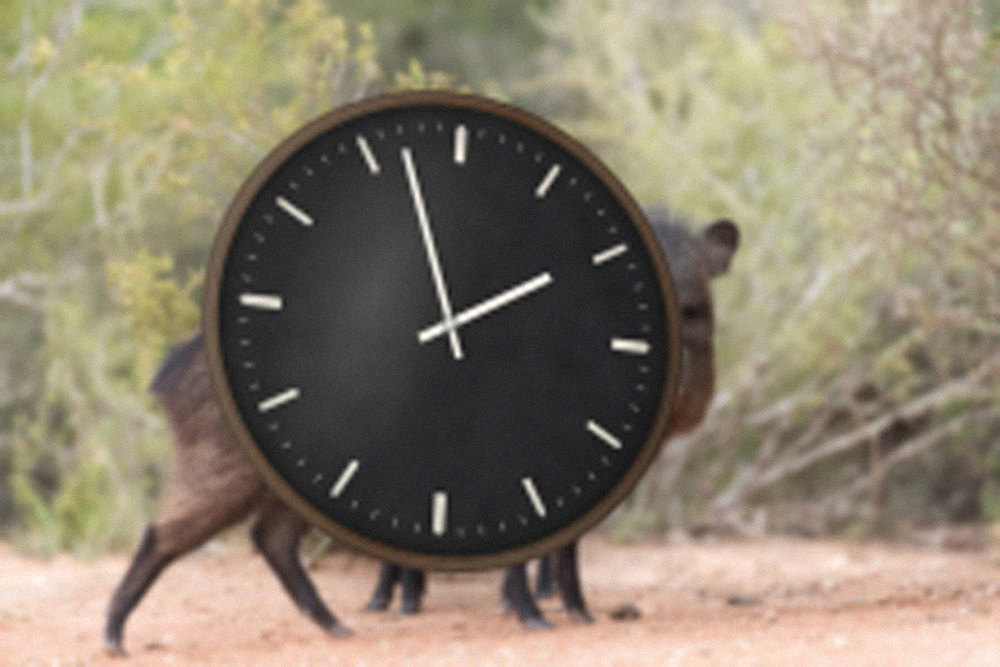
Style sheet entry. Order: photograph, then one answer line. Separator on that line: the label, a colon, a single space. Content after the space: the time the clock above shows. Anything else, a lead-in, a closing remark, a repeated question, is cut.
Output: 1:57
